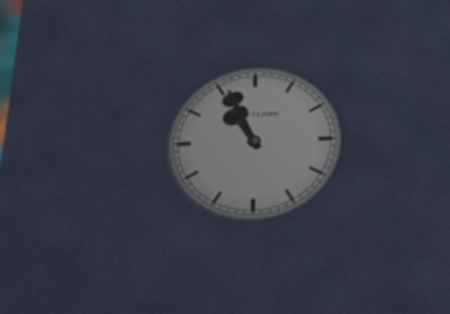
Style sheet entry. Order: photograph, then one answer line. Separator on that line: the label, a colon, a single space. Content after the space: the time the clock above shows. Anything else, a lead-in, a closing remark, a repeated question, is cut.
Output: 10:56
